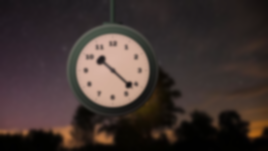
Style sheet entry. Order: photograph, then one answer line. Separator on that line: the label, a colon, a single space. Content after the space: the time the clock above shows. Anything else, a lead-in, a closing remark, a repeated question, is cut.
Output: 10:22
